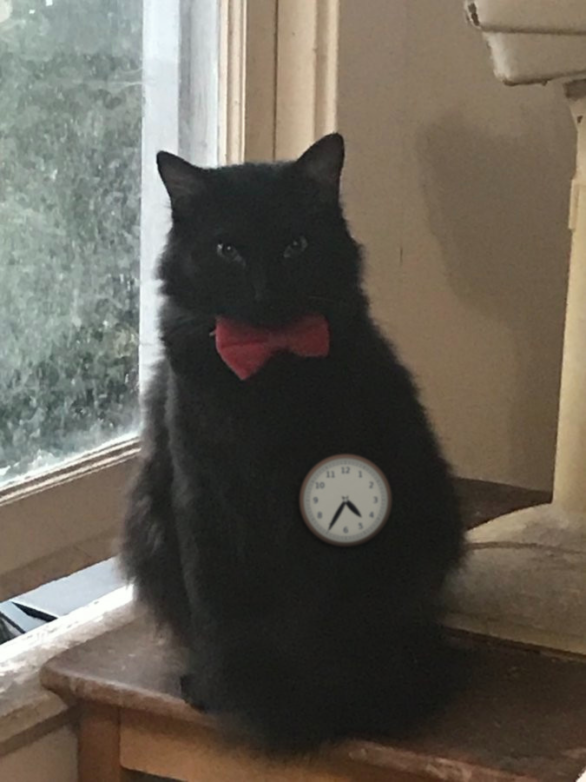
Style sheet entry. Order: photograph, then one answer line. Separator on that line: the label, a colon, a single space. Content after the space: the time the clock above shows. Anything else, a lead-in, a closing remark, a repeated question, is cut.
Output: 4:35
